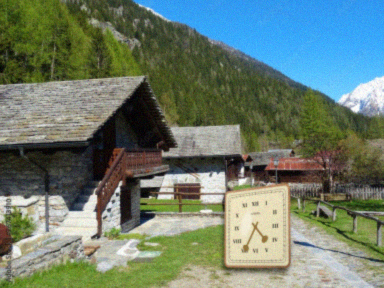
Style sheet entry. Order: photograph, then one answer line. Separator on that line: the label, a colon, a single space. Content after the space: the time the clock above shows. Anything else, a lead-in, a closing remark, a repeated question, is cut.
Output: 4:35
